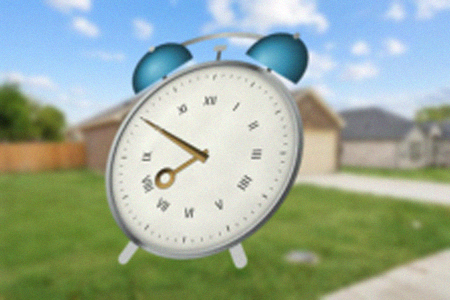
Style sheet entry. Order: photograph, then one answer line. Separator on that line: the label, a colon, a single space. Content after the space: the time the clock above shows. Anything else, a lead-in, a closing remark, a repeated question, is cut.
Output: 7:50
